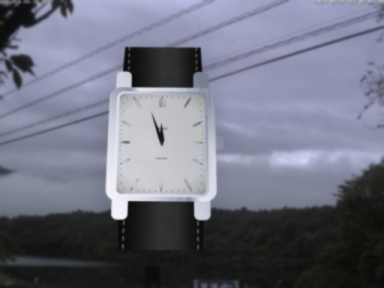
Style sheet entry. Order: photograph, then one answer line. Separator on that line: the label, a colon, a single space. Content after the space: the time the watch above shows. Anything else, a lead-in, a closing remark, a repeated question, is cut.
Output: 11:57
